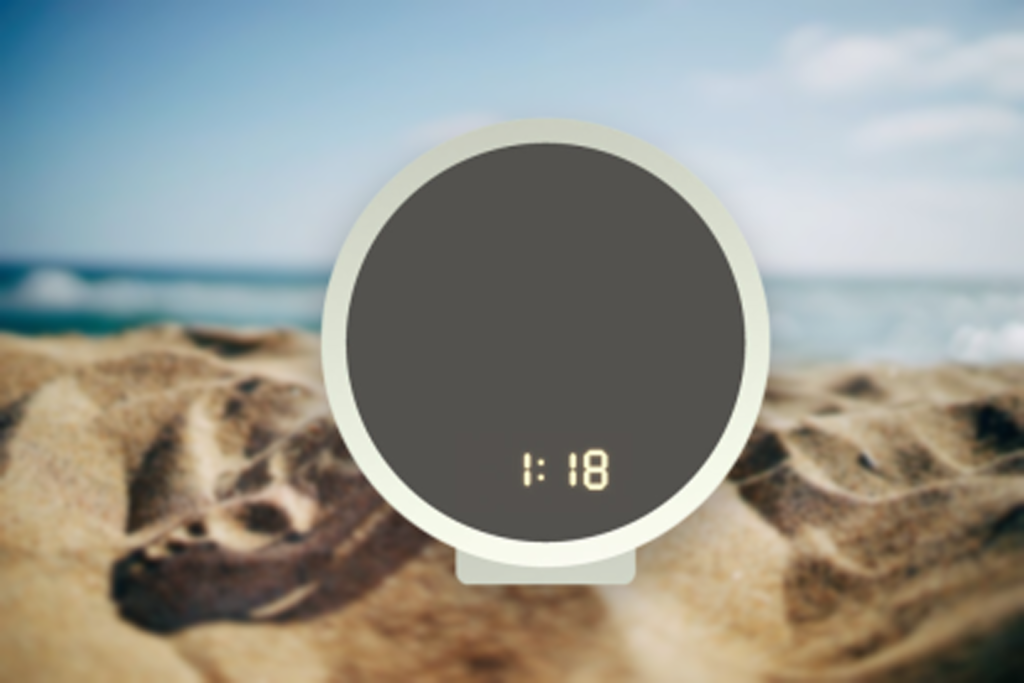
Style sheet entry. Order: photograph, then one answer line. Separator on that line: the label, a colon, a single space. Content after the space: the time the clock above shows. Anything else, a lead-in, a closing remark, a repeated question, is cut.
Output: 1:18
